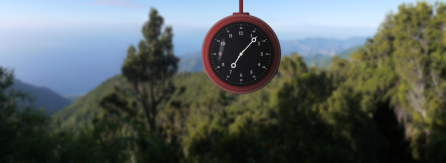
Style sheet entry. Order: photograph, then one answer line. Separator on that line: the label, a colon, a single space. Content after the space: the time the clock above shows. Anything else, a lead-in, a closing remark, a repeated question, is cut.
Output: 7:07
